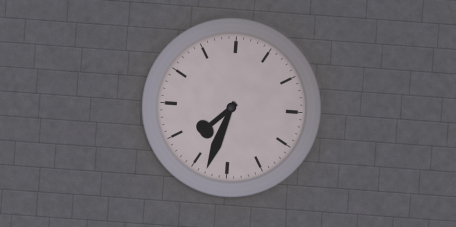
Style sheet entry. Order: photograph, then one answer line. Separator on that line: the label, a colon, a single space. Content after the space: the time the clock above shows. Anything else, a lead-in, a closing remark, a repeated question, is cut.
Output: 7:33
